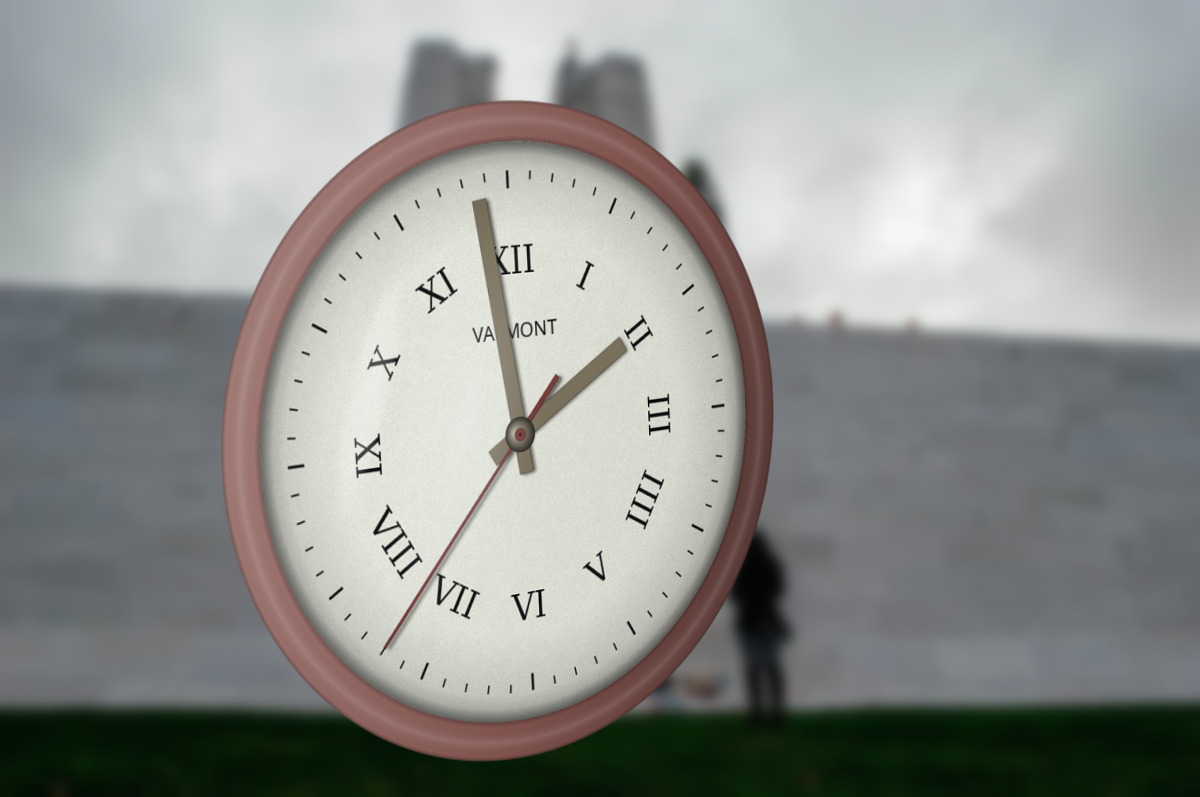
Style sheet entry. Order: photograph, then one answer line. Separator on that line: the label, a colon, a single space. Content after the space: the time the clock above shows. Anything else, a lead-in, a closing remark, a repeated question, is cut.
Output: 1:58:37
